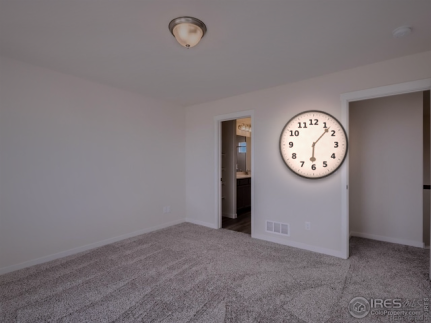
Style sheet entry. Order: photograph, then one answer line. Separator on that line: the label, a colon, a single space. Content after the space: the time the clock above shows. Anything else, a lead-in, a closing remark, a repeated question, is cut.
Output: 6:07
